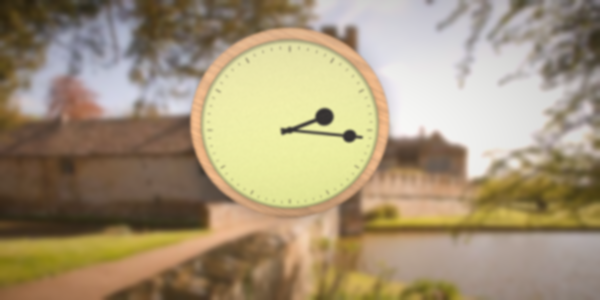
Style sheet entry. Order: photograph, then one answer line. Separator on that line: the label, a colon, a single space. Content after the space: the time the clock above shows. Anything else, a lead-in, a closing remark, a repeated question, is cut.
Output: 2:16
